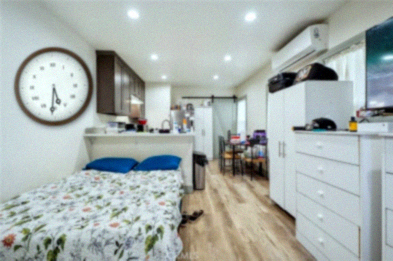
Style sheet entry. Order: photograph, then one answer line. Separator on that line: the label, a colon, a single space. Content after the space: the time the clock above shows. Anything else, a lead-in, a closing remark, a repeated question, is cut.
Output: 5:31
